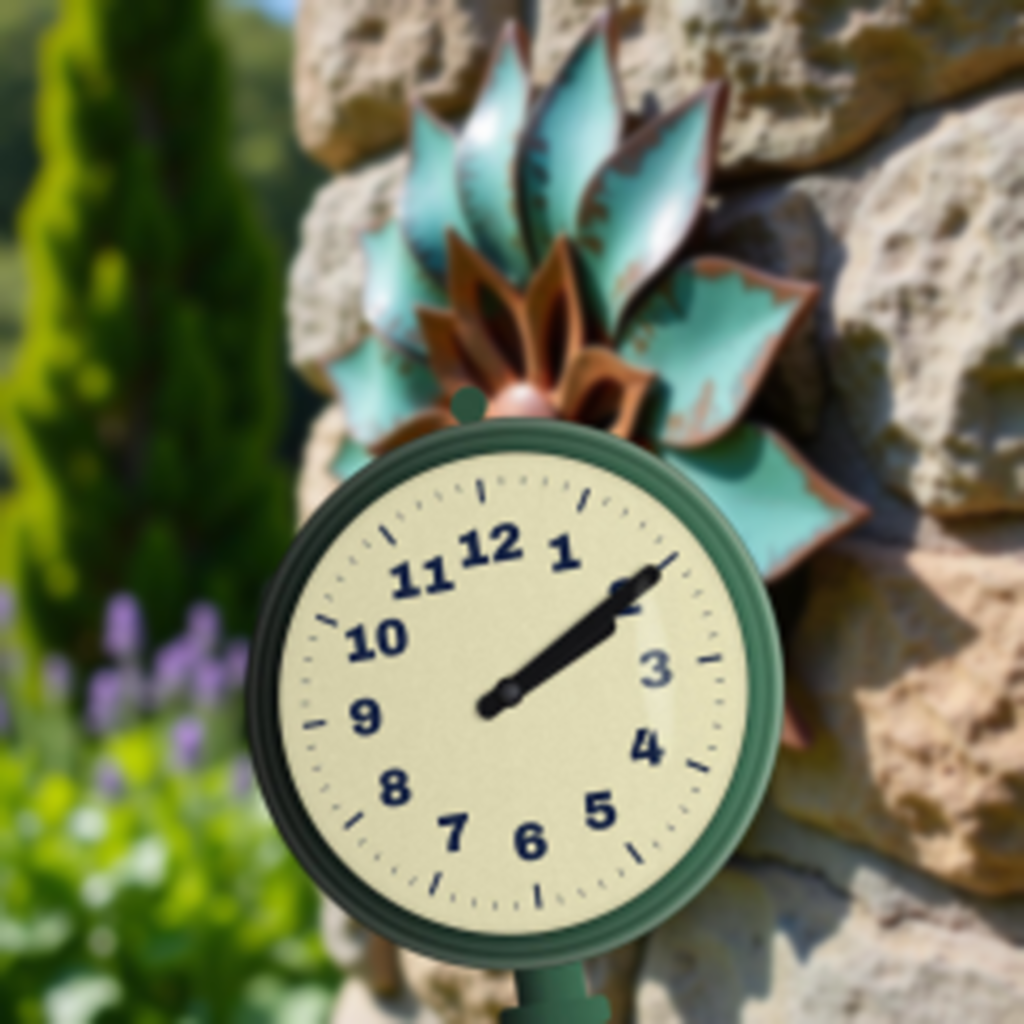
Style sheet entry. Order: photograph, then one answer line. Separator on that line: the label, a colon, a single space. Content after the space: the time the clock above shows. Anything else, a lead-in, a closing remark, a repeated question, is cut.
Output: 2:10
